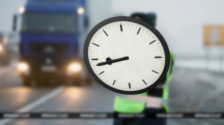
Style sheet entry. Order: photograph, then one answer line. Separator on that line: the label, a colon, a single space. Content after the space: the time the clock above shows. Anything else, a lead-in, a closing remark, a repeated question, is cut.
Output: 8:43
